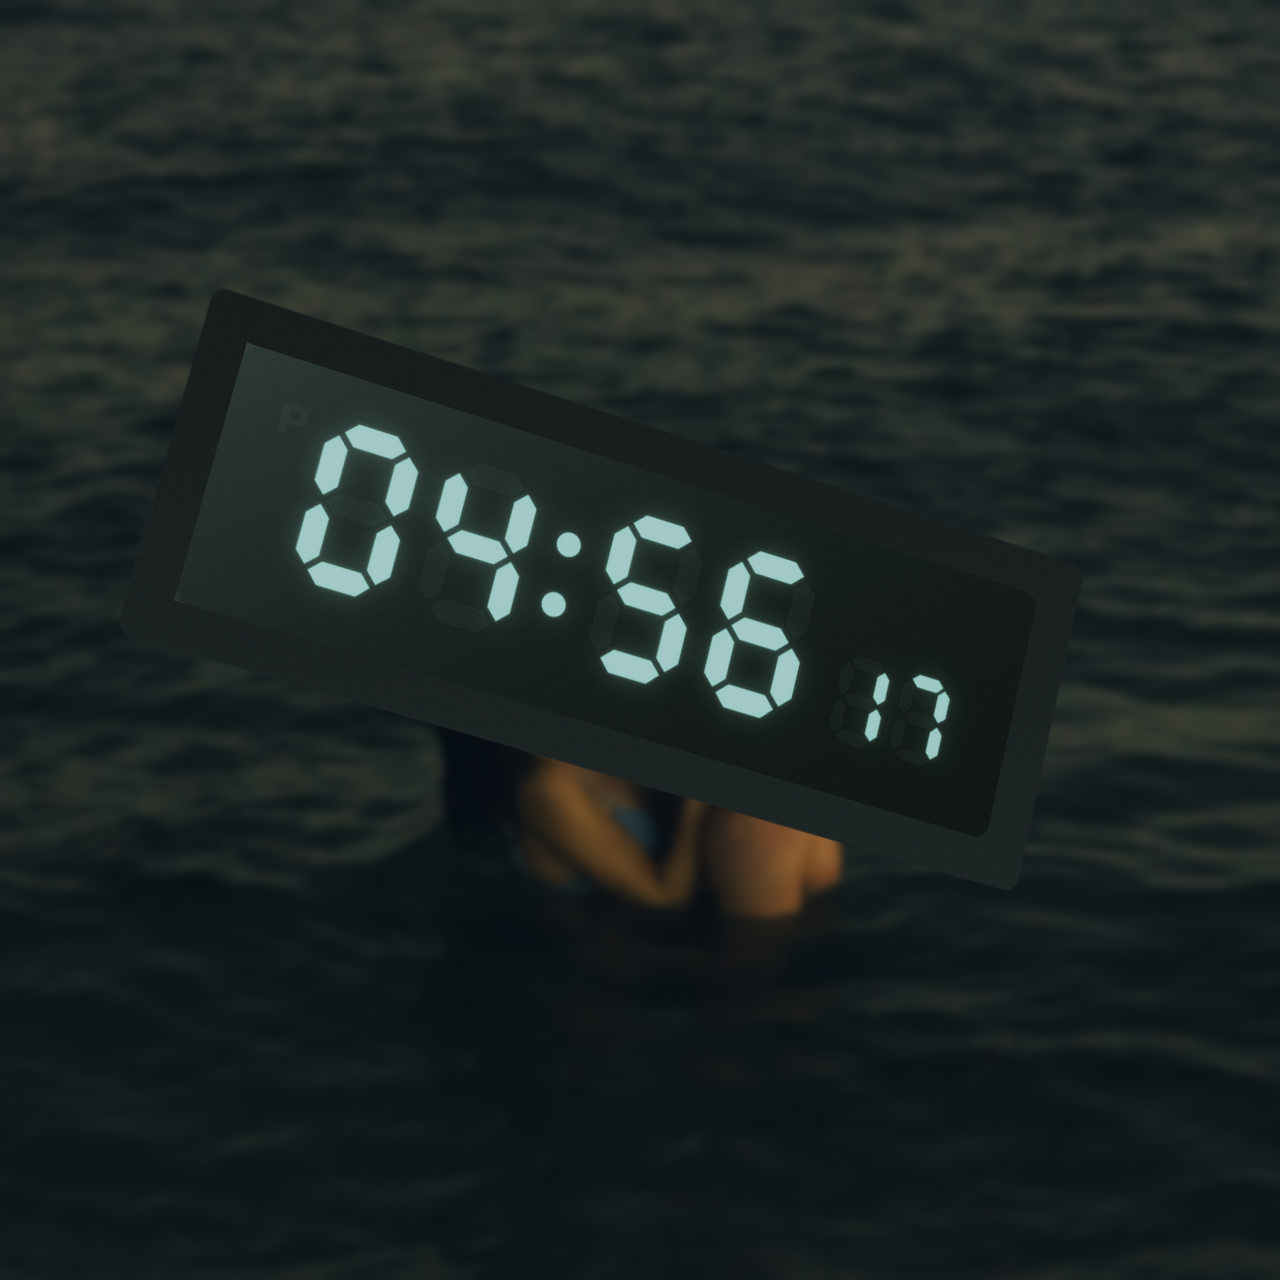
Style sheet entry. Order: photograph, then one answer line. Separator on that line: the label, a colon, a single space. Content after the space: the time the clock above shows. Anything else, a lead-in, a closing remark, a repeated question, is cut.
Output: 4:56:17
